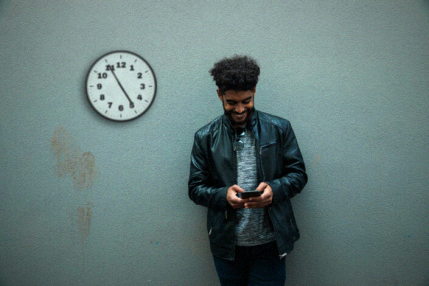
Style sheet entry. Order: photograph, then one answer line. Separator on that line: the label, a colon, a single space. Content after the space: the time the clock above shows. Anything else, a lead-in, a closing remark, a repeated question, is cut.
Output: 4:55
